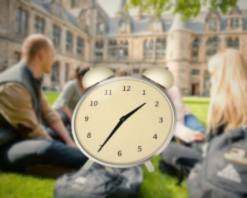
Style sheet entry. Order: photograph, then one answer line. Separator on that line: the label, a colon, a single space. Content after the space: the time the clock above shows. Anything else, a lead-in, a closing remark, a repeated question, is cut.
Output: 1:35
